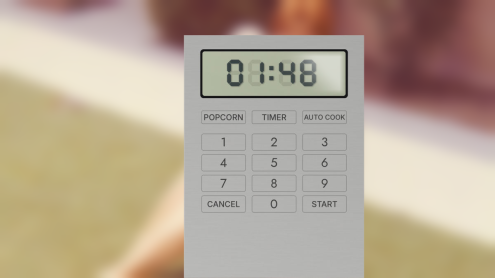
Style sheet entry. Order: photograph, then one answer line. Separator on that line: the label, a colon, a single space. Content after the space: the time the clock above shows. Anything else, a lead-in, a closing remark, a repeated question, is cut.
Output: 1:48
